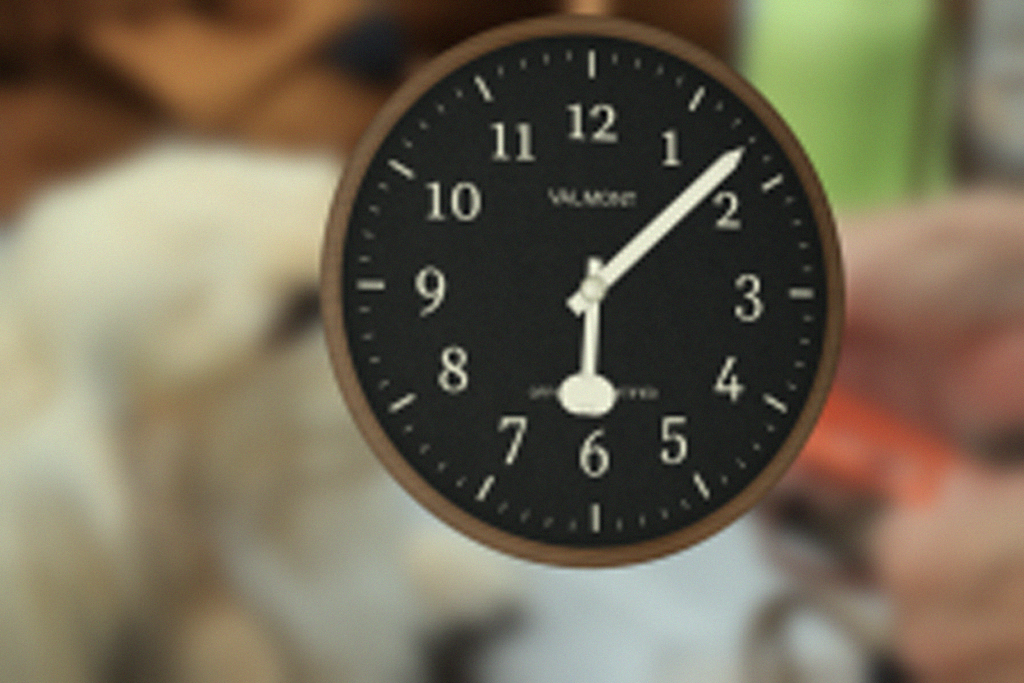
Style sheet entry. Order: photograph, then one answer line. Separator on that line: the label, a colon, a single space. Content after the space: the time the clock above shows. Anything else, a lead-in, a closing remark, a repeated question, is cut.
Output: 6:08
